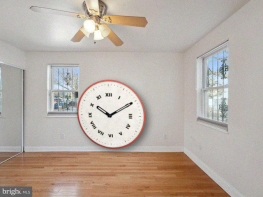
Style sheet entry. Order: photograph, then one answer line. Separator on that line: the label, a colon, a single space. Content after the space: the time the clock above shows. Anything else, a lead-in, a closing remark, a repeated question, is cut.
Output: 10:10
